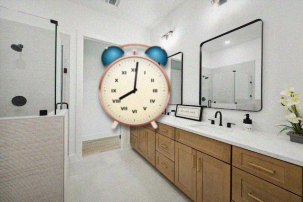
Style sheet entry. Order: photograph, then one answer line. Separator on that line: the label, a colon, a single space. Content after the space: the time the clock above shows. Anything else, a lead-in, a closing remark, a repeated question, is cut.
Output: 8:01
